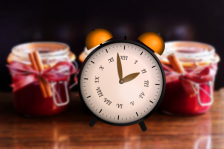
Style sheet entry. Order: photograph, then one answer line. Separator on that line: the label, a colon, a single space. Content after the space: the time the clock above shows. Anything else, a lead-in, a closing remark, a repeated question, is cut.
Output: 1:58
